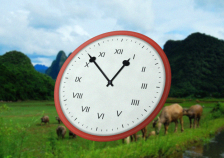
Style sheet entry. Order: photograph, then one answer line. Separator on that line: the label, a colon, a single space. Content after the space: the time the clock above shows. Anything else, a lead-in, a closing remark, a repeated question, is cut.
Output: 12:52
